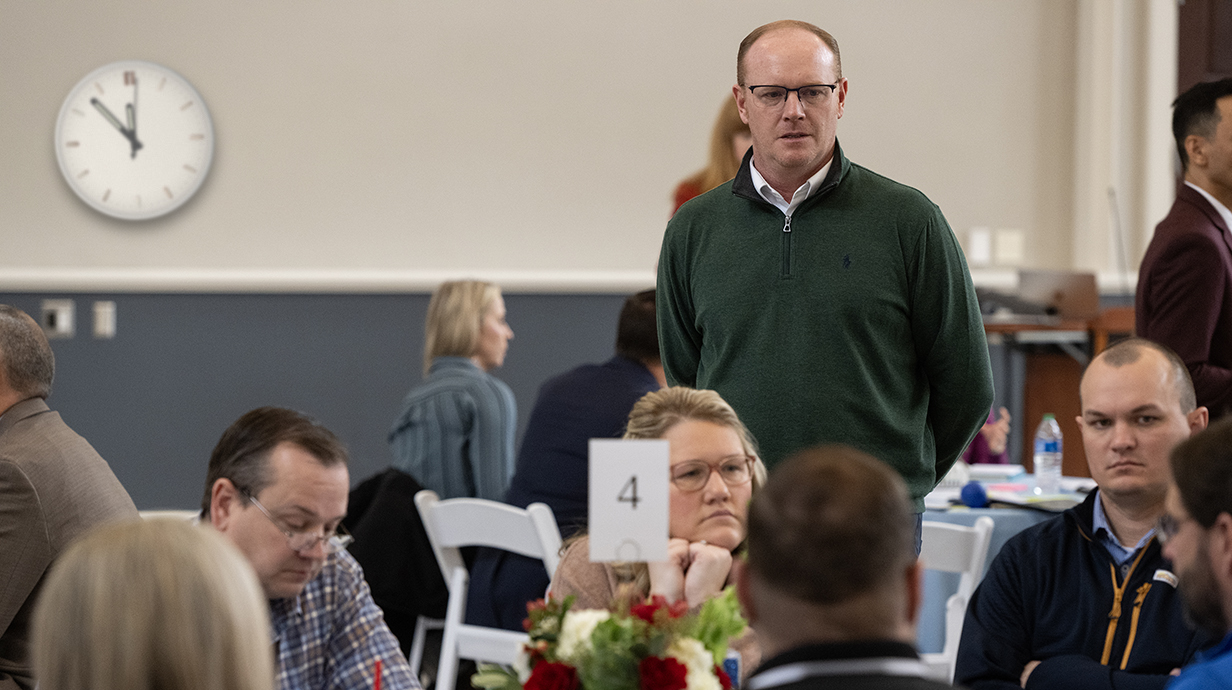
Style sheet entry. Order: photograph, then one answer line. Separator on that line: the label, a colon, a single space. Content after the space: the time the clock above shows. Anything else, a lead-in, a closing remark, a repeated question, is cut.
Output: 11:53:01
